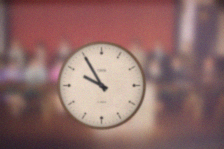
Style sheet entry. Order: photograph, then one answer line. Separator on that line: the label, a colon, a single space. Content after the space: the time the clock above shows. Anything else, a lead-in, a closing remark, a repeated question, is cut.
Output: 9:55
